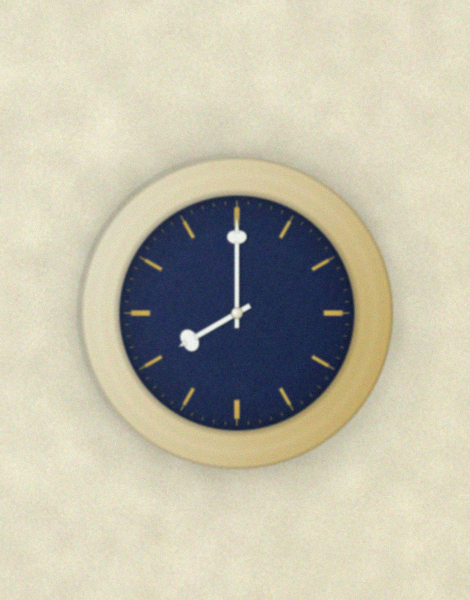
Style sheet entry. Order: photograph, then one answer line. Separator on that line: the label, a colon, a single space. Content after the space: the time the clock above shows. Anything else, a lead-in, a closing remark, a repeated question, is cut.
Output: 8:00
